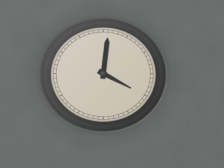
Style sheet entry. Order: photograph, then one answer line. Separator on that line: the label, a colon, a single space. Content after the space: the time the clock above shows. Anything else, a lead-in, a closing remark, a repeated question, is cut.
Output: 4:01
